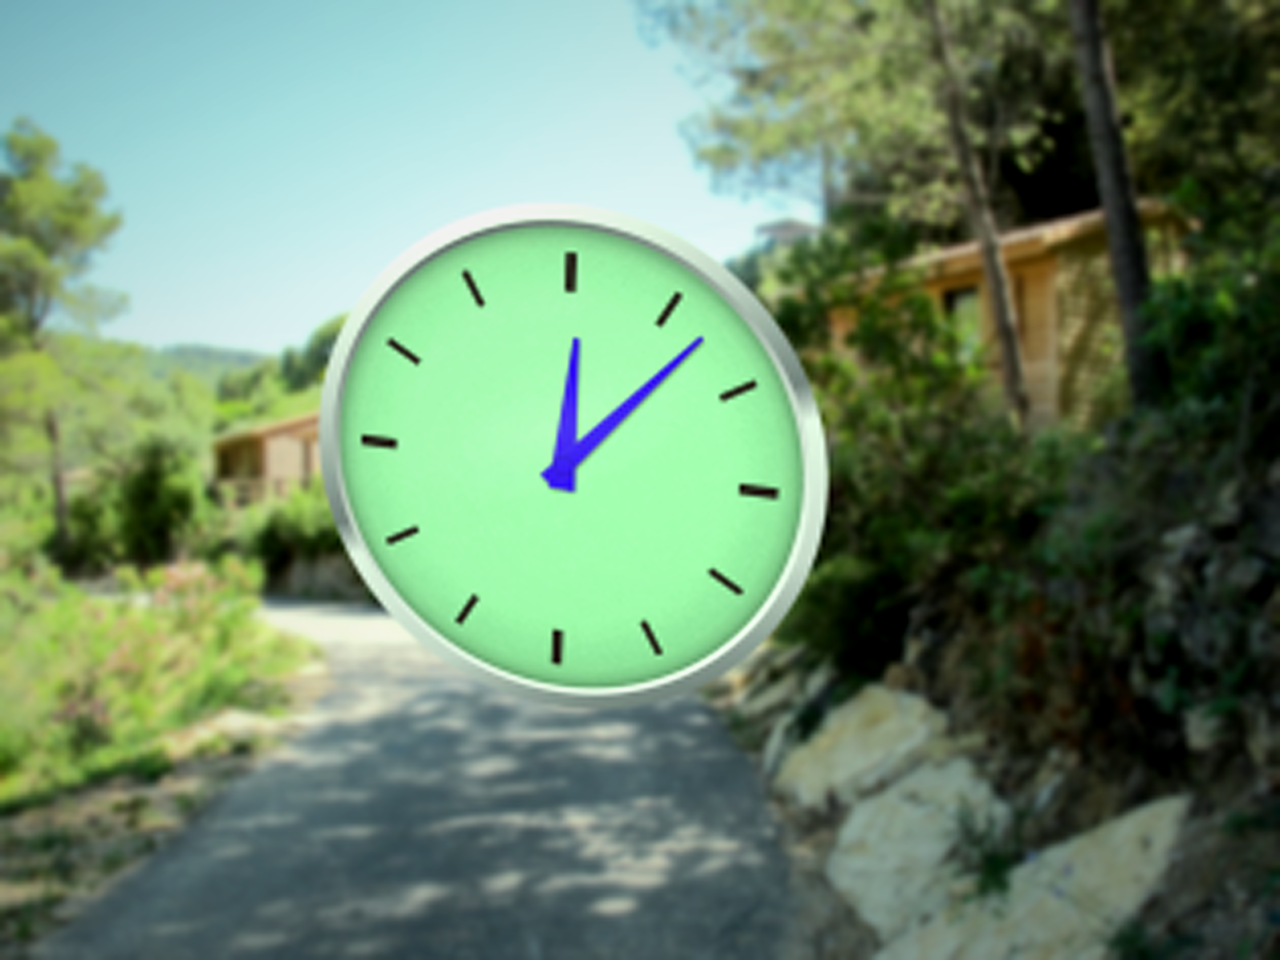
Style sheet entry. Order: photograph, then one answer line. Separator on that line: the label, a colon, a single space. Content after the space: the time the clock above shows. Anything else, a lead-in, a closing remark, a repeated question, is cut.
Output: 12:07
